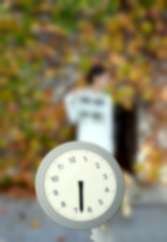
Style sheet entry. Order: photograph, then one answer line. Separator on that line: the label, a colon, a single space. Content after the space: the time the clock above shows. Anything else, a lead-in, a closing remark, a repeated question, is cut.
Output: 6:33
